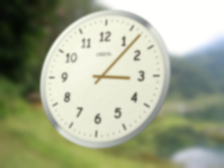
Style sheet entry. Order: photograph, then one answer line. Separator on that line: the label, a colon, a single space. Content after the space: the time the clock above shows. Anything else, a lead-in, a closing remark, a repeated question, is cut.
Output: 3:07
